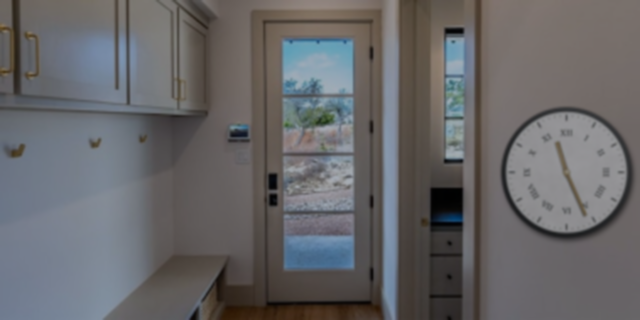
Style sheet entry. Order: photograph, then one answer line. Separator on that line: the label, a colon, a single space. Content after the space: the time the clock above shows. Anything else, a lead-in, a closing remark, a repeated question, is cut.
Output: 11:26
